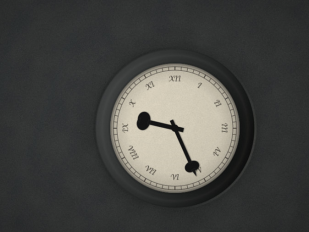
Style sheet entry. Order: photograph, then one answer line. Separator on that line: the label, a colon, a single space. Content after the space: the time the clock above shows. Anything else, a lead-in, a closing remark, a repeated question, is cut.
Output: 9:26
